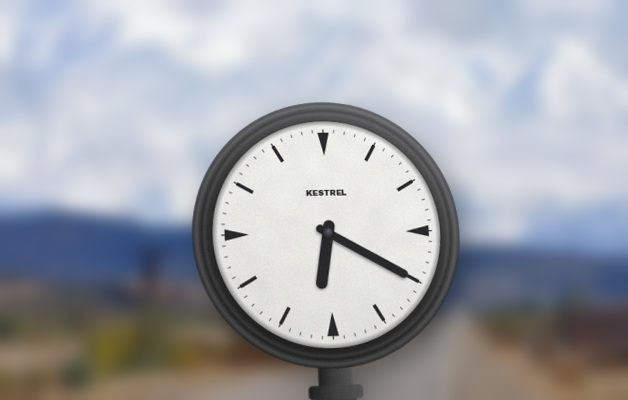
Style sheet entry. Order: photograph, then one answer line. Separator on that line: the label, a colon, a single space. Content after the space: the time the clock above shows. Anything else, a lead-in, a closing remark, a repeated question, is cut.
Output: 6:20
